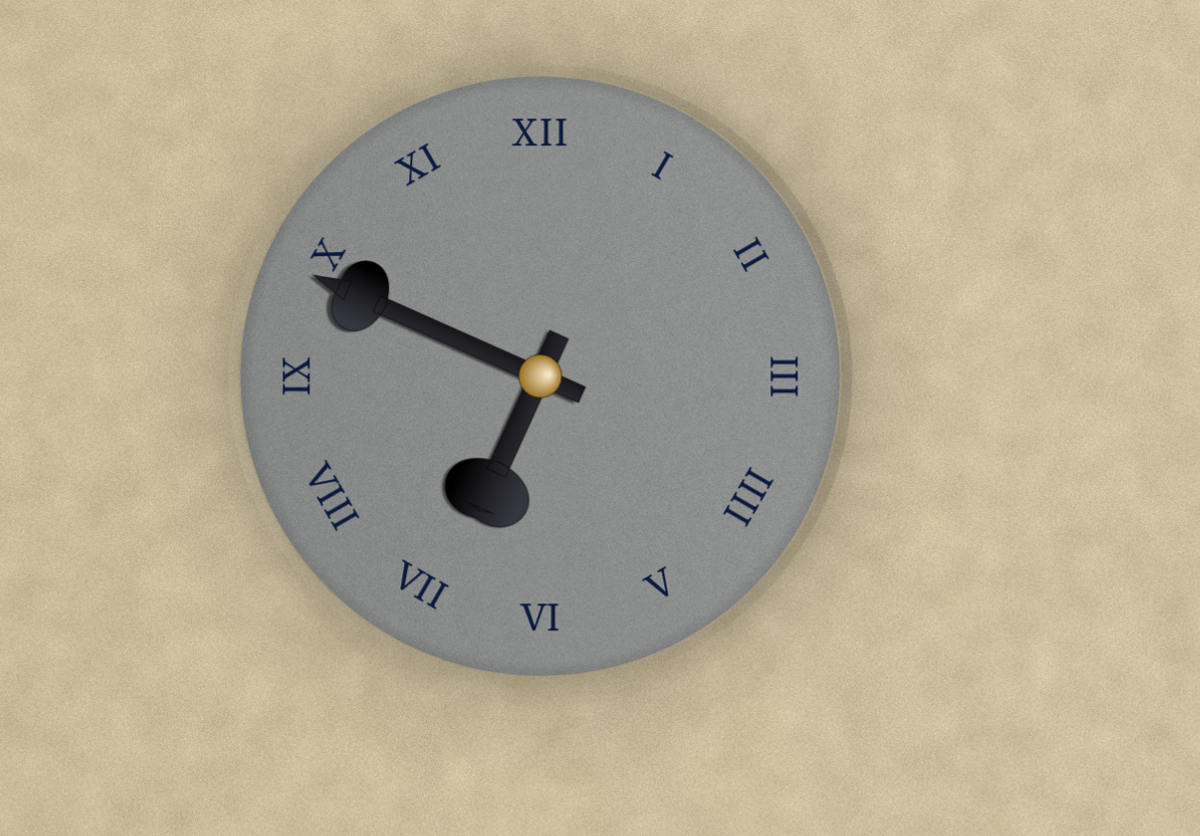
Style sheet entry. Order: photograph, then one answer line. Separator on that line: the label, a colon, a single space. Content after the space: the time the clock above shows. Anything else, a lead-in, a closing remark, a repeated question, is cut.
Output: 6:49
